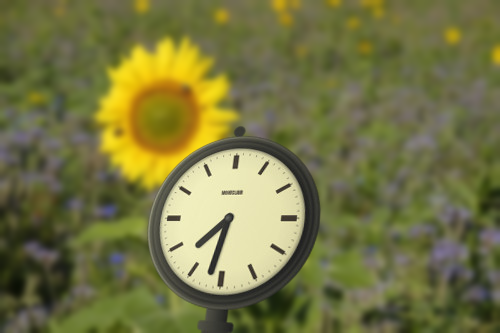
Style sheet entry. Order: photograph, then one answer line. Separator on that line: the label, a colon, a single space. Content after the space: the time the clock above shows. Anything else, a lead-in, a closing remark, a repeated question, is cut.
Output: 7:32
